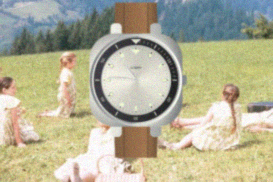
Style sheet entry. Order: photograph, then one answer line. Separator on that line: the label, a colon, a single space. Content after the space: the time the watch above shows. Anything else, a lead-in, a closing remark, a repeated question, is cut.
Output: 10:46
